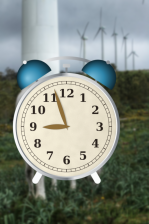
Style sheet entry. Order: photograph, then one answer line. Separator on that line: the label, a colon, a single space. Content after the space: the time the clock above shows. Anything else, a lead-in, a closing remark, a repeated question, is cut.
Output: 8:57
